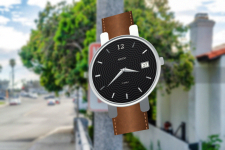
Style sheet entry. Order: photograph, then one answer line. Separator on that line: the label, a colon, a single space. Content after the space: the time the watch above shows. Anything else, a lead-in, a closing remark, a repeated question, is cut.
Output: 3:39
